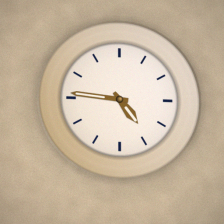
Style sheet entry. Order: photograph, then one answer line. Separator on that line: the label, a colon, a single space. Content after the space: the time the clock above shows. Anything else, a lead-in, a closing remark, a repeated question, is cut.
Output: 4:46
